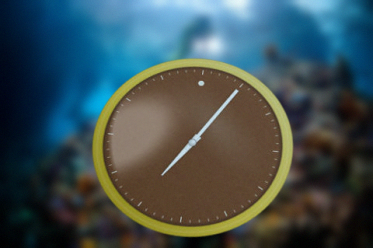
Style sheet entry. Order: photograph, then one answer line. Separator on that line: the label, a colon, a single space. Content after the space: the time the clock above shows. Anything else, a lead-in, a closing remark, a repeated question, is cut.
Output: 7:05
